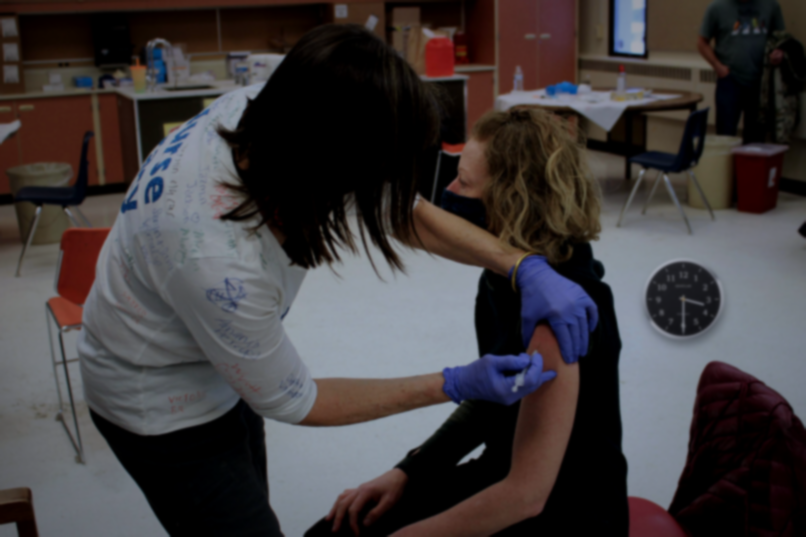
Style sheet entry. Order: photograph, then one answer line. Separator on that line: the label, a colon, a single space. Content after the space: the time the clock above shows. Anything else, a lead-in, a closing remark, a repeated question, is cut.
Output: 3:30
